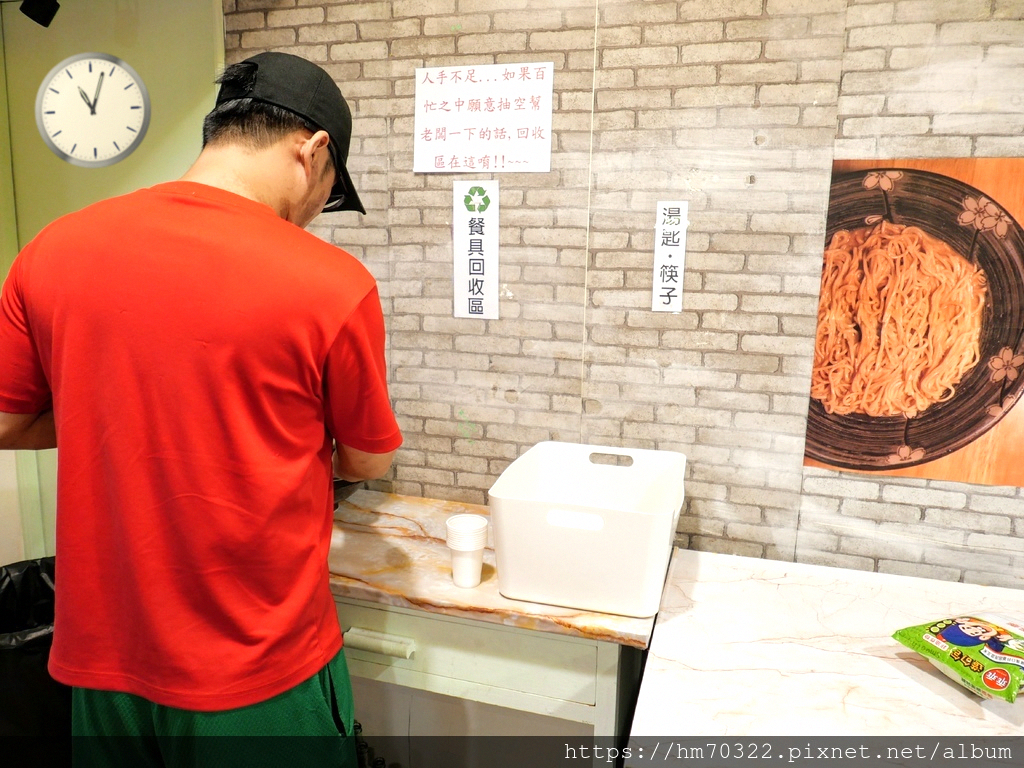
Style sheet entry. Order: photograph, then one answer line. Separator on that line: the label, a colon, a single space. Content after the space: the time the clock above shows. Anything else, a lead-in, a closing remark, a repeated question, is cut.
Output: 11:03
